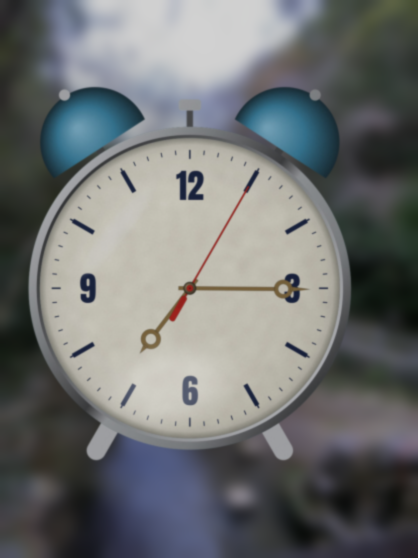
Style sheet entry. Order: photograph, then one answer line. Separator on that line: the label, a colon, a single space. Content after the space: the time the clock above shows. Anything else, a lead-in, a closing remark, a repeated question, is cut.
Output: 7:15:05
